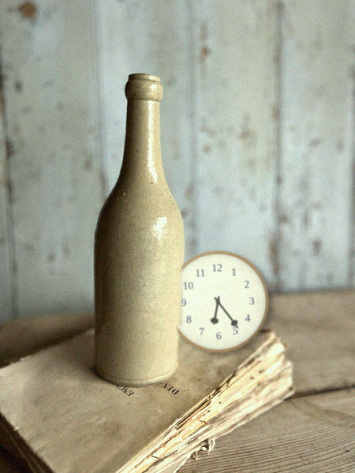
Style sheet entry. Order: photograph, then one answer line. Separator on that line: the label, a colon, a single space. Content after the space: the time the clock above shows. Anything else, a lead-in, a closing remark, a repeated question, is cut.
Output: 6:24
